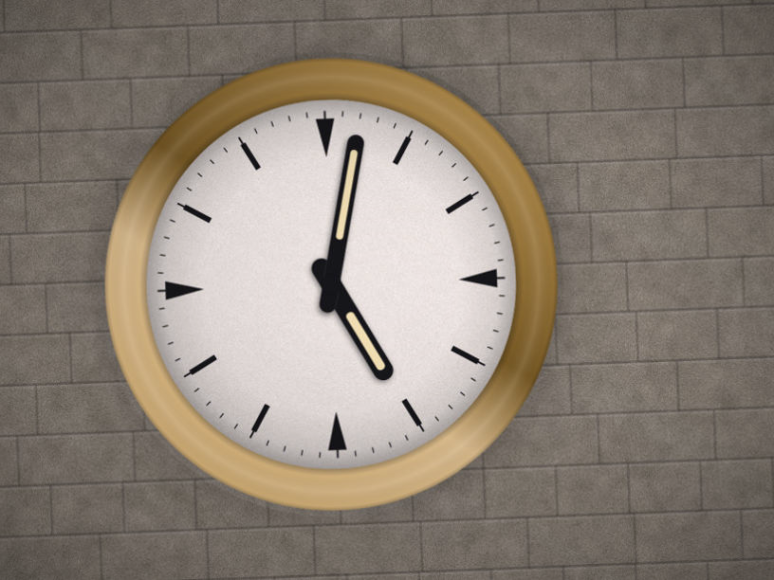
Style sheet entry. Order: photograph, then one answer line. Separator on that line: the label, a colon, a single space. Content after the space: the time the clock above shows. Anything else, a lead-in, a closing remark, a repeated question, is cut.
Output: 5:02
